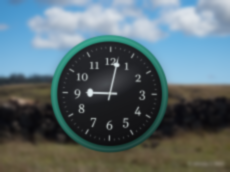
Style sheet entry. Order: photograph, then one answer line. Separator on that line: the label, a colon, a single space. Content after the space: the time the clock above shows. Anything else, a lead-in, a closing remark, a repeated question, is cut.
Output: 9:02
